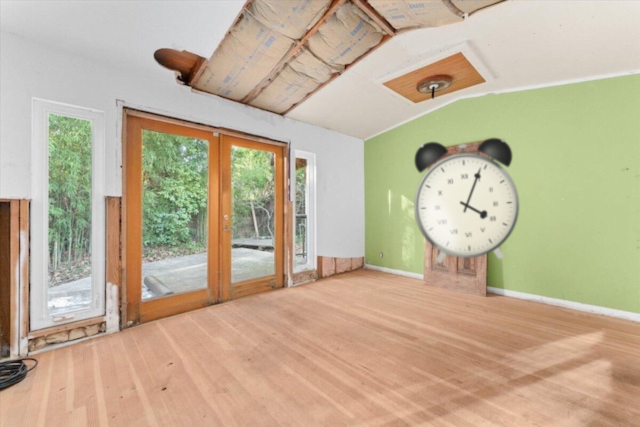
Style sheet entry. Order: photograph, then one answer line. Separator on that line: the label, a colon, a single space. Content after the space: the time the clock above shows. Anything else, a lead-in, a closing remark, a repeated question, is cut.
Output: 4:04
